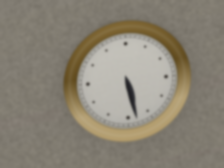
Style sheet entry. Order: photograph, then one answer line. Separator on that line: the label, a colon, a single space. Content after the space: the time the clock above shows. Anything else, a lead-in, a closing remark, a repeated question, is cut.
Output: 5:28
